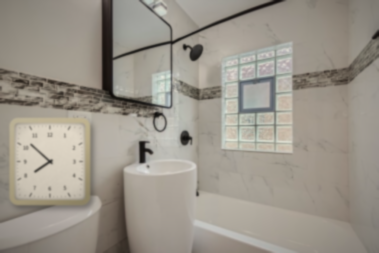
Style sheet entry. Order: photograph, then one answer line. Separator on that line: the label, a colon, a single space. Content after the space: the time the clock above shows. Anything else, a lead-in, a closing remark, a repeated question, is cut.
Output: 7:52
